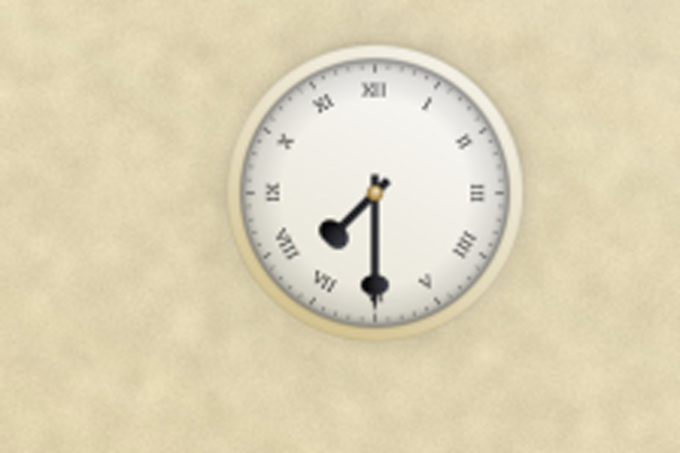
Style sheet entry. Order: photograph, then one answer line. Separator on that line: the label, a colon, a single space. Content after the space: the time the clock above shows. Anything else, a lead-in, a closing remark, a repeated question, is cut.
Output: 7:30
